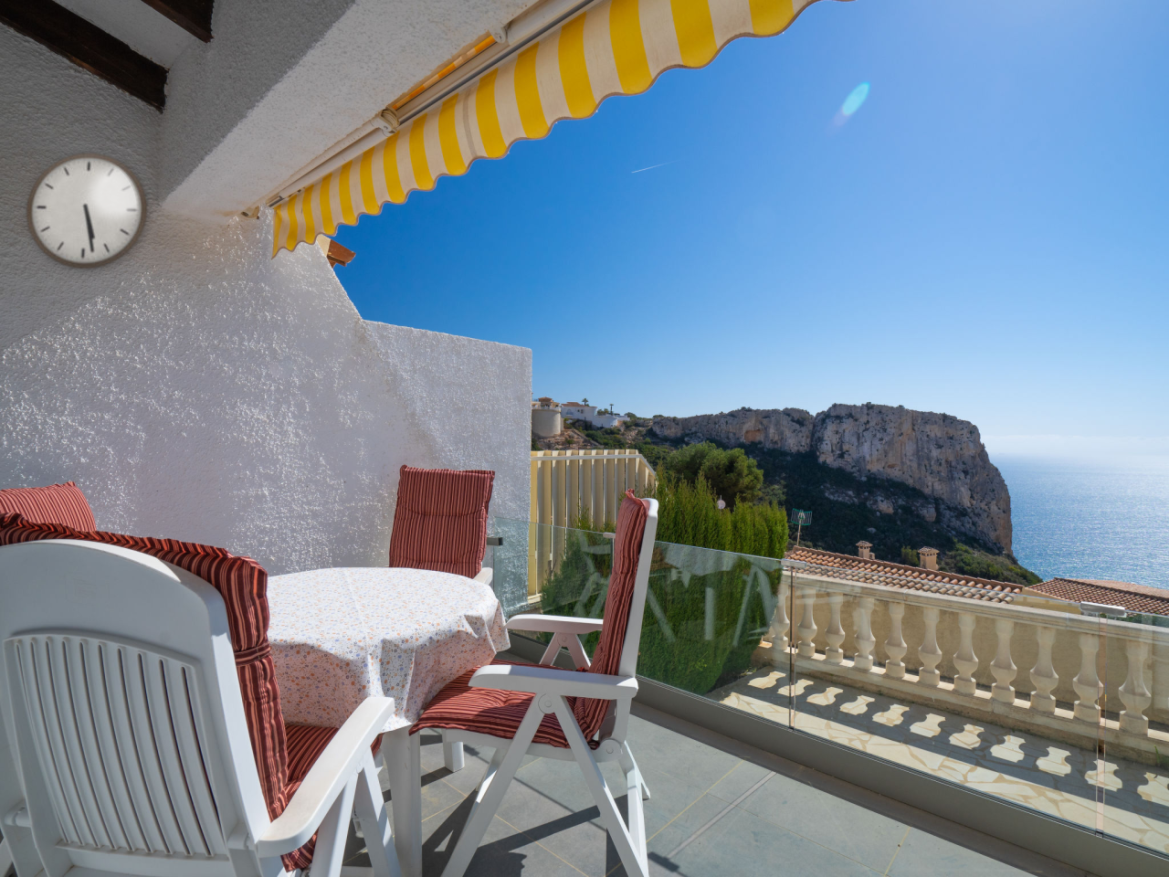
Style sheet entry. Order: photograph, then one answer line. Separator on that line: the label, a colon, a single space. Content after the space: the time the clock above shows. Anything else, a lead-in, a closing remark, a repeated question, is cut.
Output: 5:28
